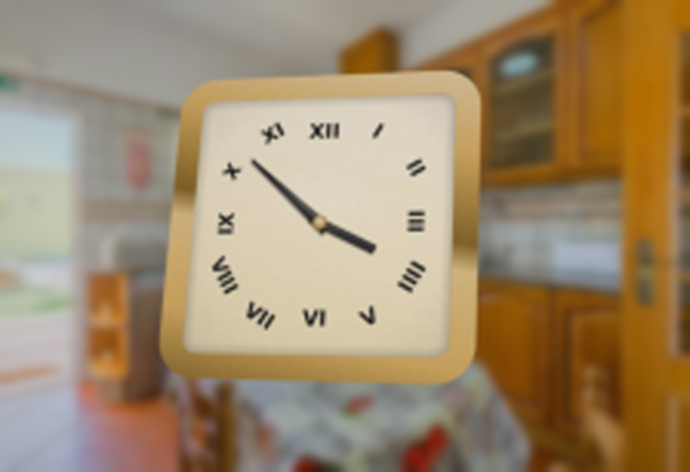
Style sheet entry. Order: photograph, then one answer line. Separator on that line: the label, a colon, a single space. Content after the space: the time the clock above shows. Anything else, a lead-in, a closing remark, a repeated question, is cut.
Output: 3:52
